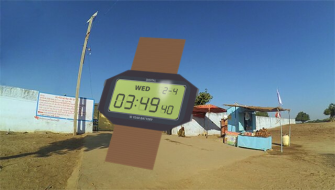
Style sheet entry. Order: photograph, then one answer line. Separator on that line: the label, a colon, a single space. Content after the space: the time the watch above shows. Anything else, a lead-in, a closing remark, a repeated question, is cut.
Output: 3:49:40
